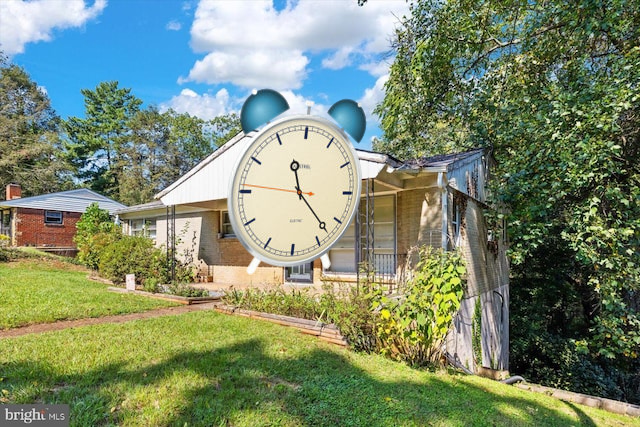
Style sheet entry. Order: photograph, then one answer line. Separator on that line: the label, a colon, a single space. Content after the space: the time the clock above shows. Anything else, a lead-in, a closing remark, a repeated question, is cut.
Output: 11:22:46
